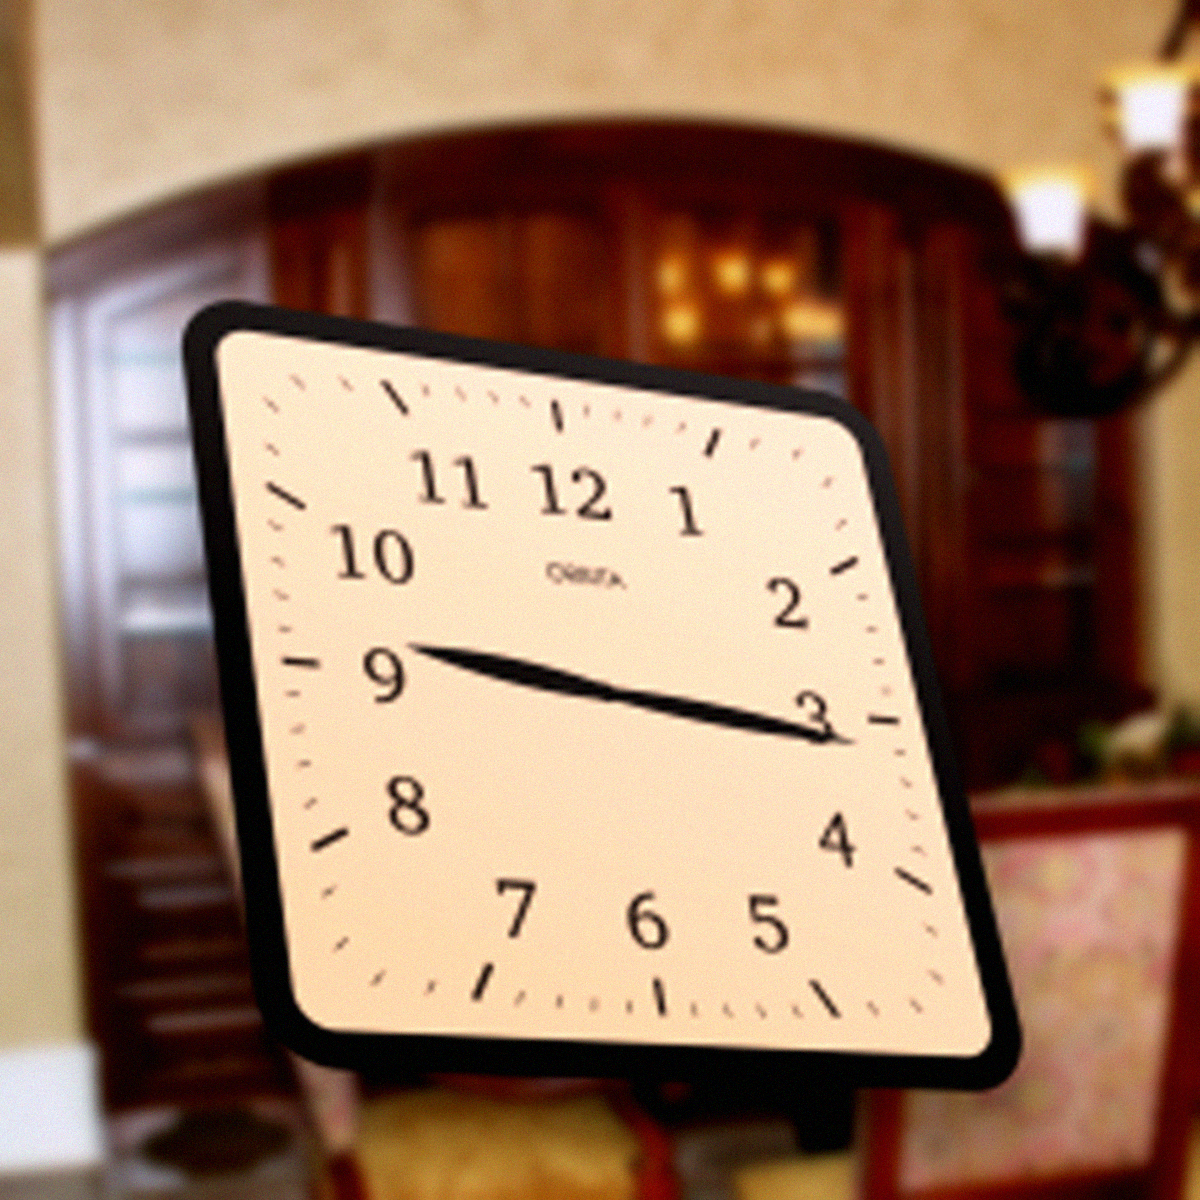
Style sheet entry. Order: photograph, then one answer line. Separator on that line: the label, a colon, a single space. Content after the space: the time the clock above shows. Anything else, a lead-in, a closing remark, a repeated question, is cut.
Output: 9:16
